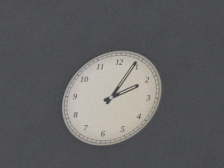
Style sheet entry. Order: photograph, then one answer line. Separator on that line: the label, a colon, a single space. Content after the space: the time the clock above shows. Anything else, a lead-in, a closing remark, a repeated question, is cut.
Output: 2:04
